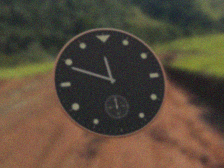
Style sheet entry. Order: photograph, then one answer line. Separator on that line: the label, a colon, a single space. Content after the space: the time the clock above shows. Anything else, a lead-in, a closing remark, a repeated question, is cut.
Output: 11:49
